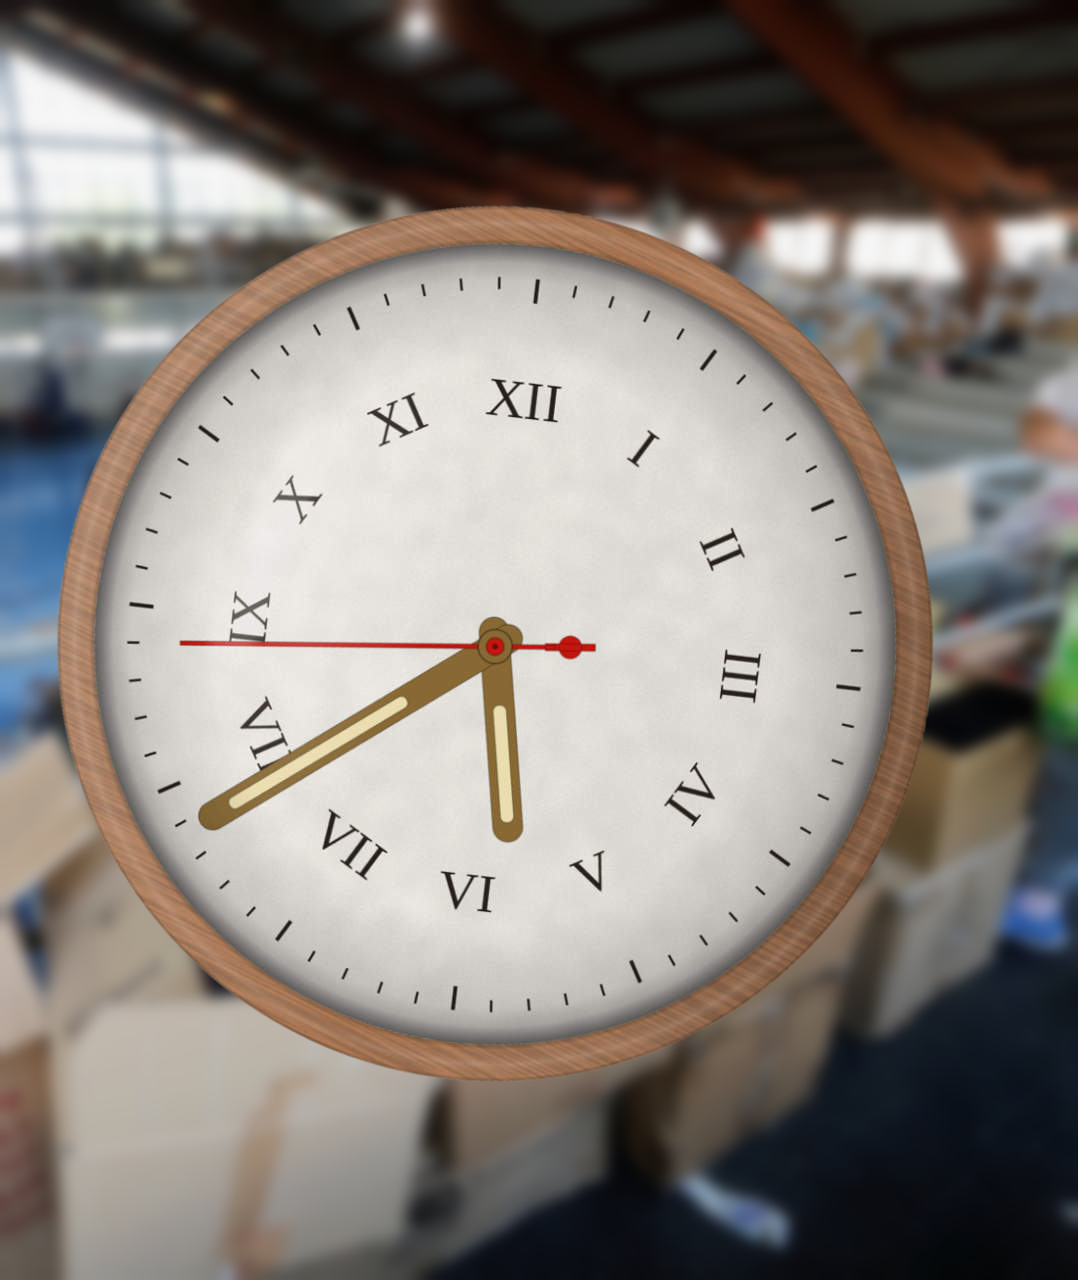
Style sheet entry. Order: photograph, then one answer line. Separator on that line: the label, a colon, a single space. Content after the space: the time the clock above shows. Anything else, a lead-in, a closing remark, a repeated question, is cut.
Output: 5:38:44
